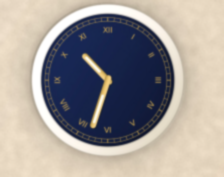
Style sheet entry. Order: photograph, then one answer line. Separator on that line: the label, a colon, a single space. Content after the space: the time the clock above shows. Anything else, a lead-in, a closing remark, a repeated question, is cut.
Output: 10:33
